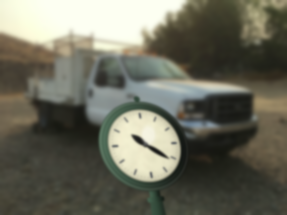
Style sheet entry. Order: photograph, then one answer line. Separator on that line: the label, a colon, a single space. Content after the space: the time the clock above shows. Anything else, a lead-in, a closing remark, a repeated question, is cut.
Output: 10:21
